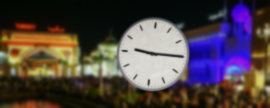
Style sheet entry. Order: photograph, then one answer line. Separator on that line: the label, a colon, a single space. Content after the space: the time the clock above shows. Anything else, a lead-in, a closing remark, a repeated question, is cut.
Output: 9:15
